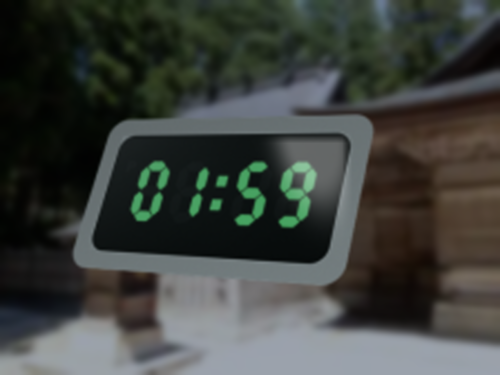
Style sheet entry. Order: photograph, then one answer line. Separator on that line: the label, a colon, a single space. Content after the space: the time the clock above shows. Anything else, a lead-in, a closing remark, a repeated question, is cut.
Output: 1:59
